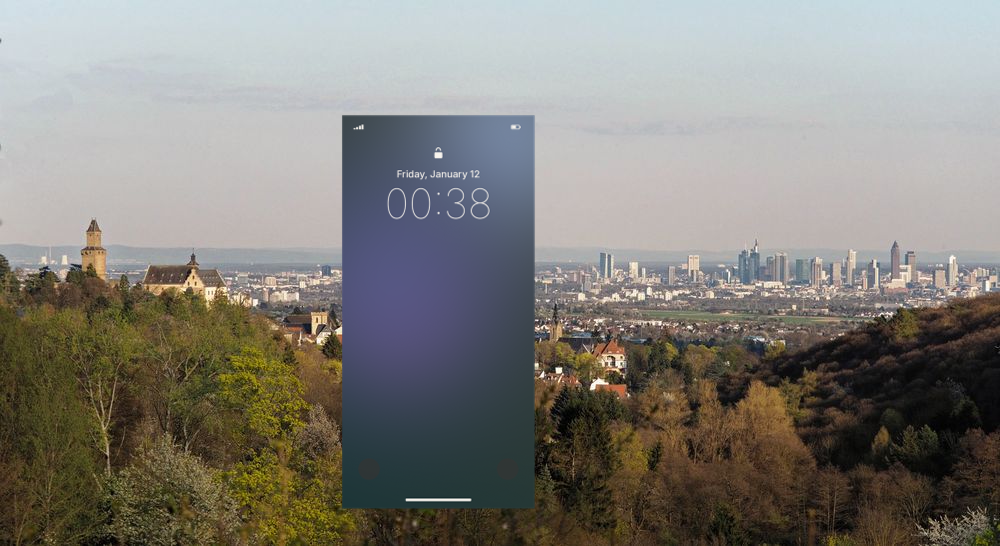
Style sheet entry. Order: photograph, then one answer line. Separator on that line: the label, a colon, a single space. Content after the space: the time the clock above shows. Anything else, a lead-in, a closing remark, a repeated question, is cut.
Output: 0:38
